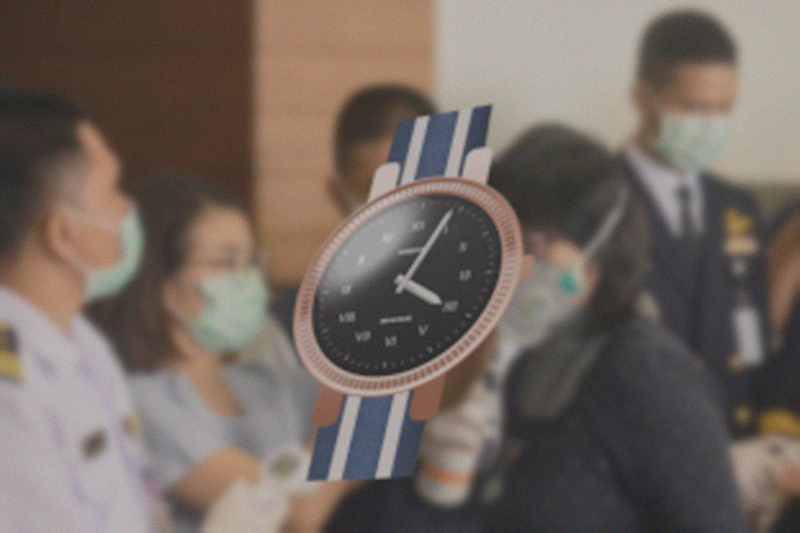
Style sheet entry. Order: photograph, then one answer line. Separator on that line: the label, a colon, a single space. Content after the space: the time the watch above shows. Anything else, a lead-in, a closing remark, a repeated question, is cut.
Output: 4:04
